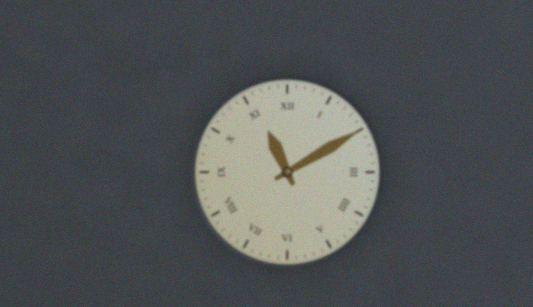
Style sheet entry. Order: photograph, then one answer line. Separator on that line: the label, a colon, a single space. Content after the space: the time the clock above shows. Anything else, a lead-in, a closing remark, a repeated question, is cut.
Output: 11:10
